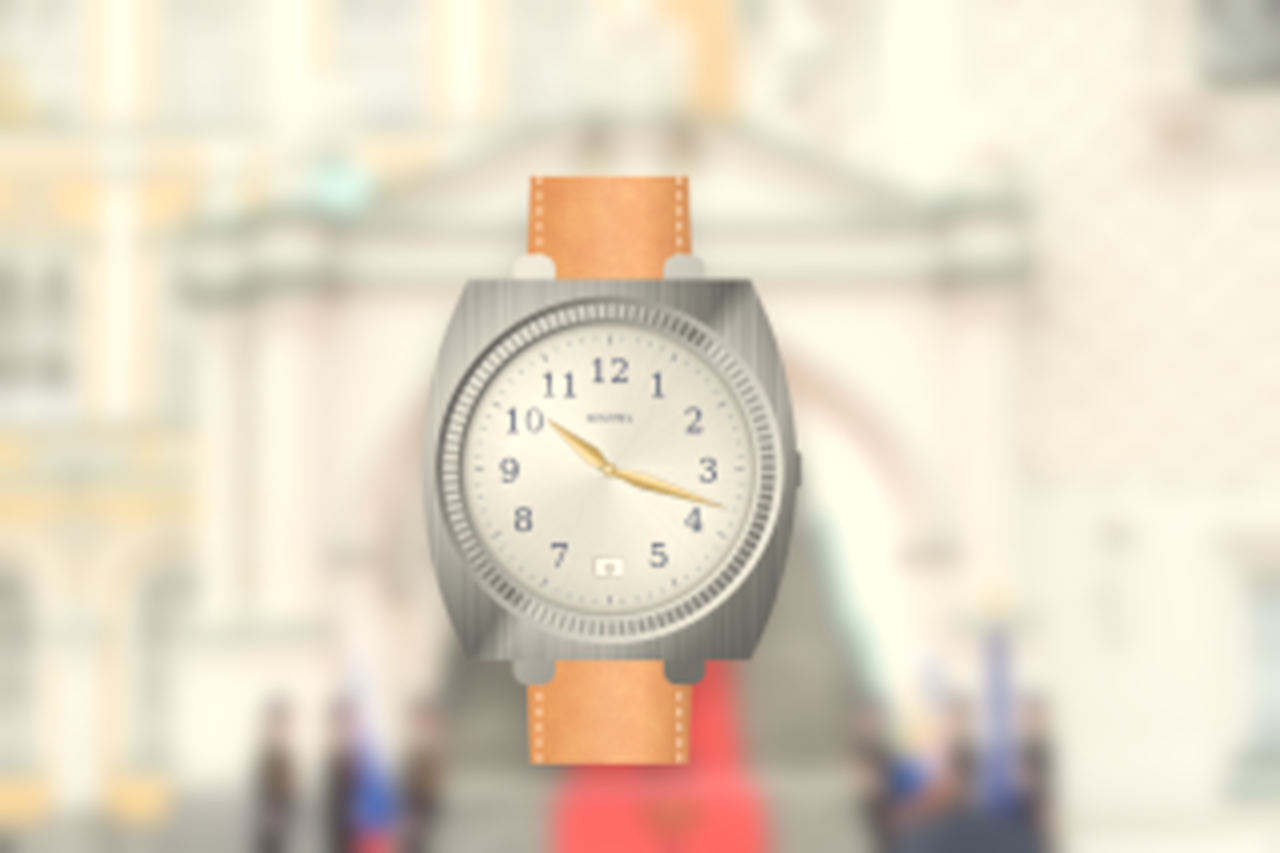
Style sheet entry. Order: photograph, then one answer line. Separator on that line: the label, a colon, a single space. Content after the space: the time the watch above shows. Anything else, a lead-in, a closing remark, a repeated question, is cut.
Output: 10:18
